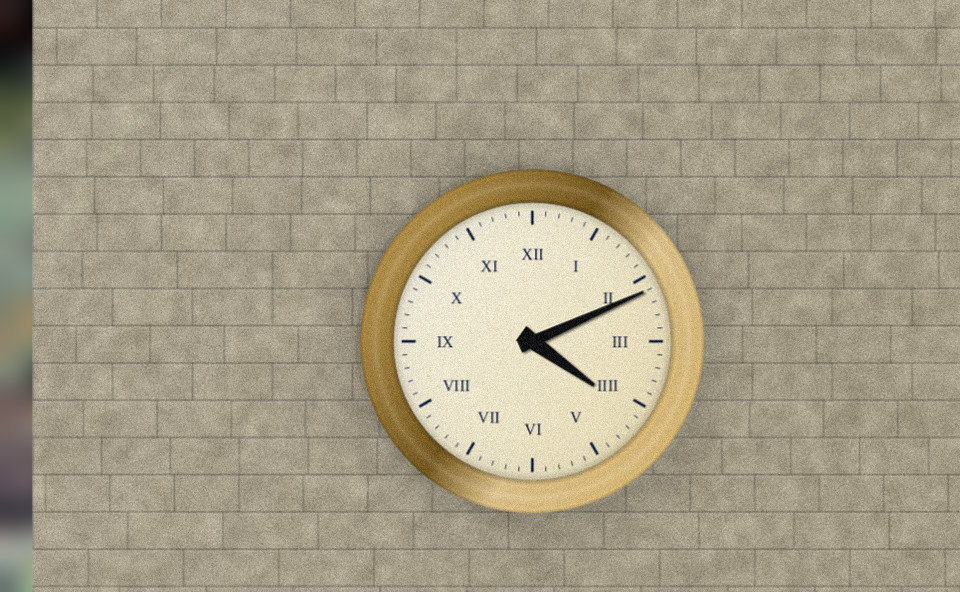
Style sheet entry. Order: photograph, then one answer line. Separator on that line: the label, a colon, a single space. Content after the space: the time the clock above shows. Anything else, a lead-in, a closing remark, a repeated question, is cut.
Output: 4:11
